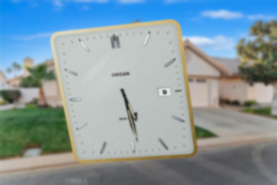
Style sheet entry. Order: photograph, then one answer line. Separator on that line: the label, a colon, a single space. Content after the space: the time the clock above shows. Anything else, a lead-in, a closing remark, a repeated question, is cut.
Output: 5:29
